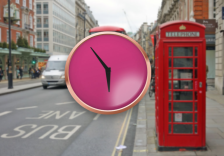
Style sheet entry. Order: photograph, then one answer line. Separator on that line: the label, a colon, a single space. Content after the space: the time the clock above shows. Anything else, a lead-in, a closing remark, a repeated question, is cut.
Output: 5:54
